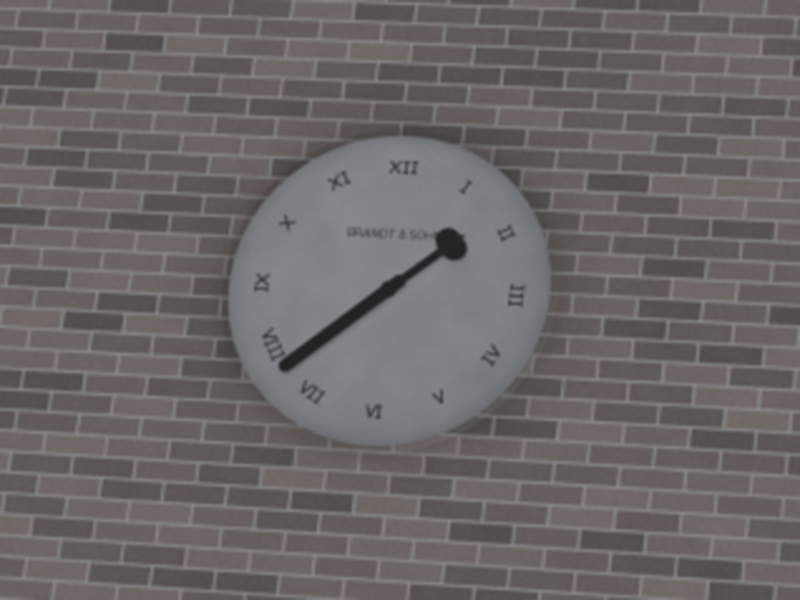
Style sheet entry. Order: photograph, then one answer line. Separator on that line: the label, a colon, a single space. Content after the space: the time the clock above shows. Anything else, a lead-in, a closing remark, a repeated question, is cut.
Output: 1:38
